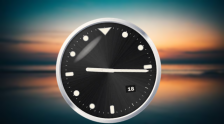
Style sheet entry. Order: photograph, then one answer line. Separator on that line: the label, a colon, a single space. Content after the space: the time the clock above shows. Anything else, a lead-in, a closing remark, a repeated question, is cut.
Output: 9:16
